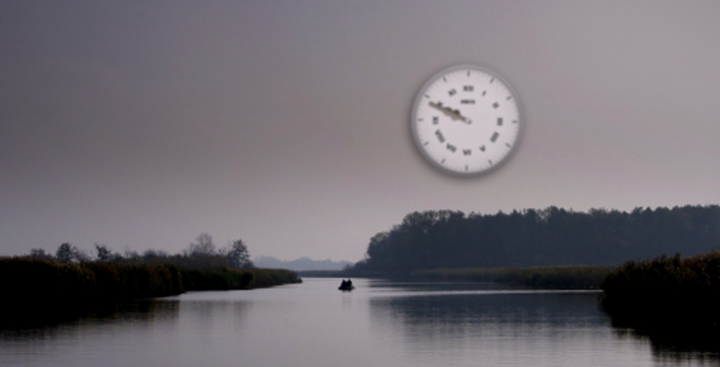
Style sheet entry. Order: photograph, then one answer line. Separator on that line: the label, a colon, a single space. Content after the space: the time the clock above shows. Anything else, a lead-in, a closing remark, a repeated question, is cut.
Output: 9:49
